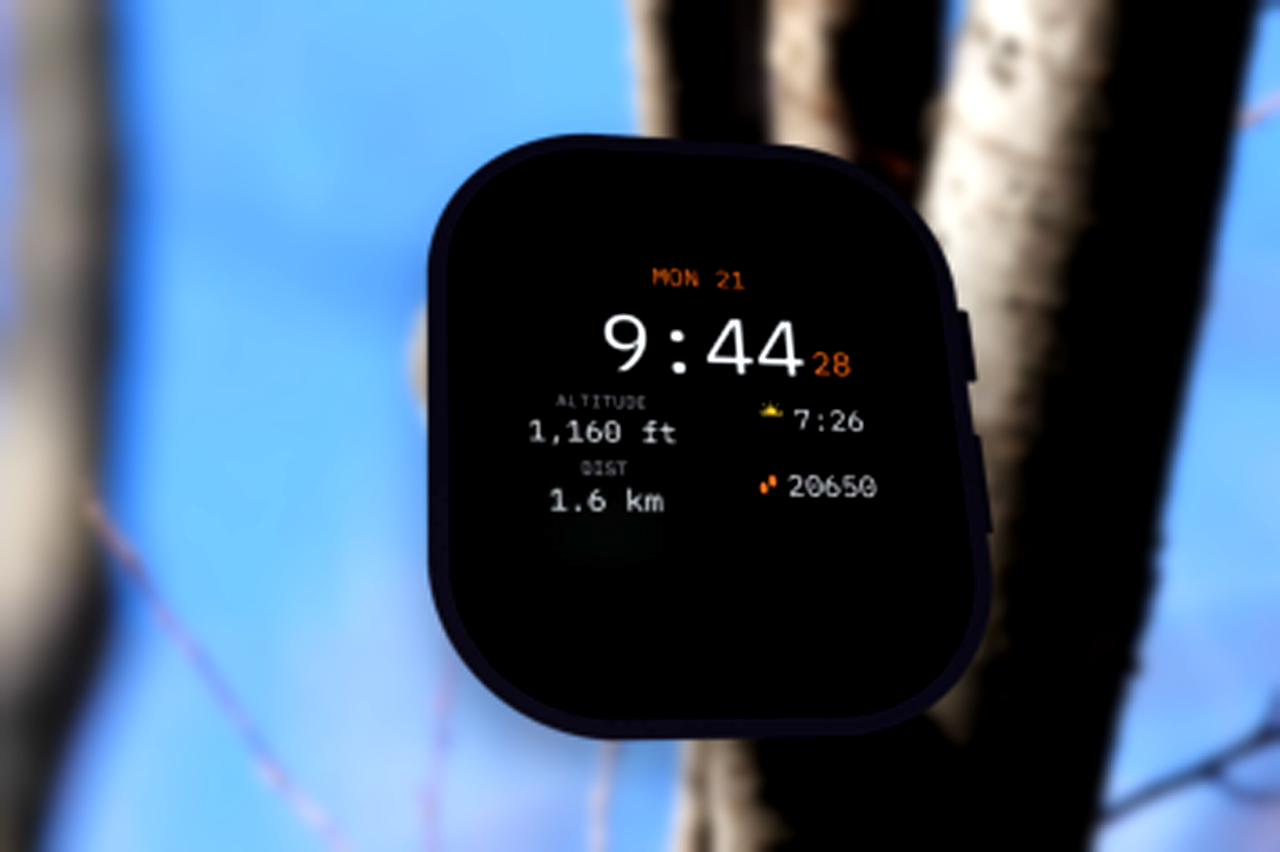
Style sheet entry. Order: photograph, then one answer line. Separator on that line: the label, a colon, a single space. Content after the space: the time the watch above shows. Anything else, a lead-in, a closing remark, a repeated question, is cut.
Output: 9:44:28
